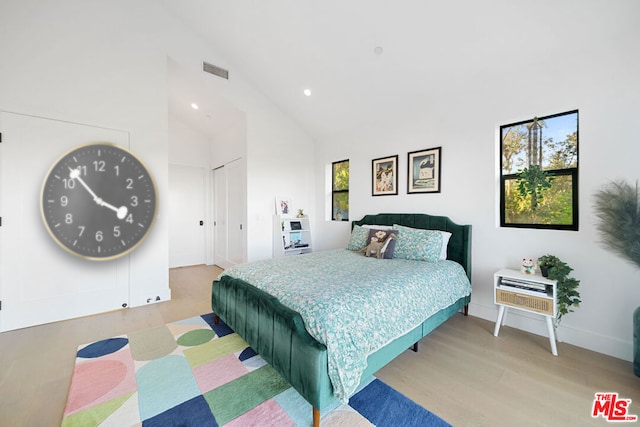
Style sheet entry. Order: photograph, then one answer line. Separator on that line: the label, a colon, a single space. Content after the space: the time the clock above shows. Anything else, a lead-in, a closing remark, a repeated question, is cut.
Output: 3:53
